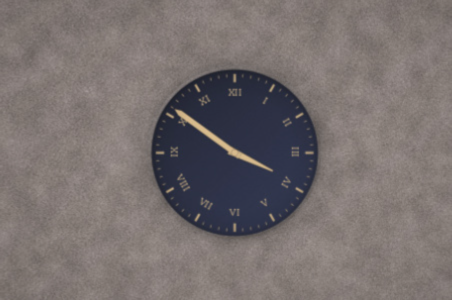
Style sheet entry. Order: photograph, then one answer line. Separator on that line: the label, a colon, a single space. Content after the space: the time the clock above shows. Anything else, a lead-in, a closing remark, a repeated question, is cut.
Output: 3:51
